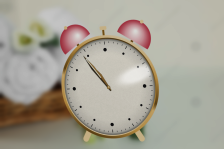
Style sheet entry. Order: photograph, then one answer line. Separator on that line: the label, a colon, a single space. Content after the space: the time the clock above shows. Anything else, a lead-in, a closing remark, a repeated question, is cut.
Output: 10:54
